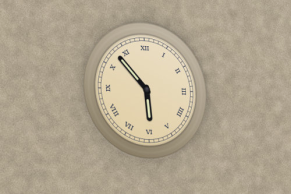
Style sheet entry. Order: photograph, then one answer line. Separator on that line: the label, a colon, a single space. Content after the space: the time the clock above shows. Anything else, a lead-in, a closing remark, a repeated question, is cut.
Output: 5:53
